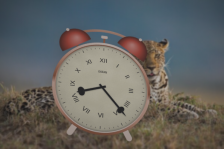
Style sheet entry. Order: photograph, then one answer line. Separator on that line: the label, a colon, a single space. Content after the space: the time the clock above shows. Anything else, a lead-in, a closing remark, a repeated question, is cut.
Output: 8:23
